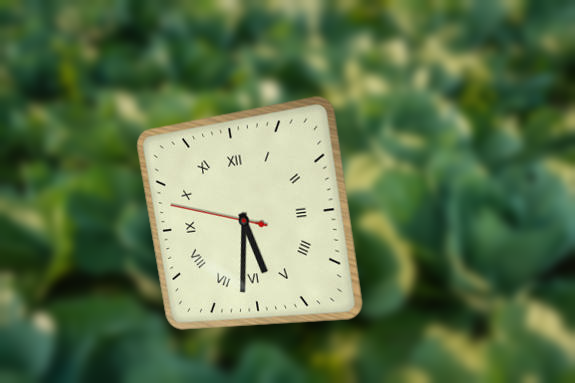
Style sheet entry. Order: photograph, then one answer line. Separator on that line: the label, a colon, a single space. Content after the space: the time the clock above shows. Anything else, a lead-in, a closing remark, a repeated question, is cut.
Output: 5:31:48
